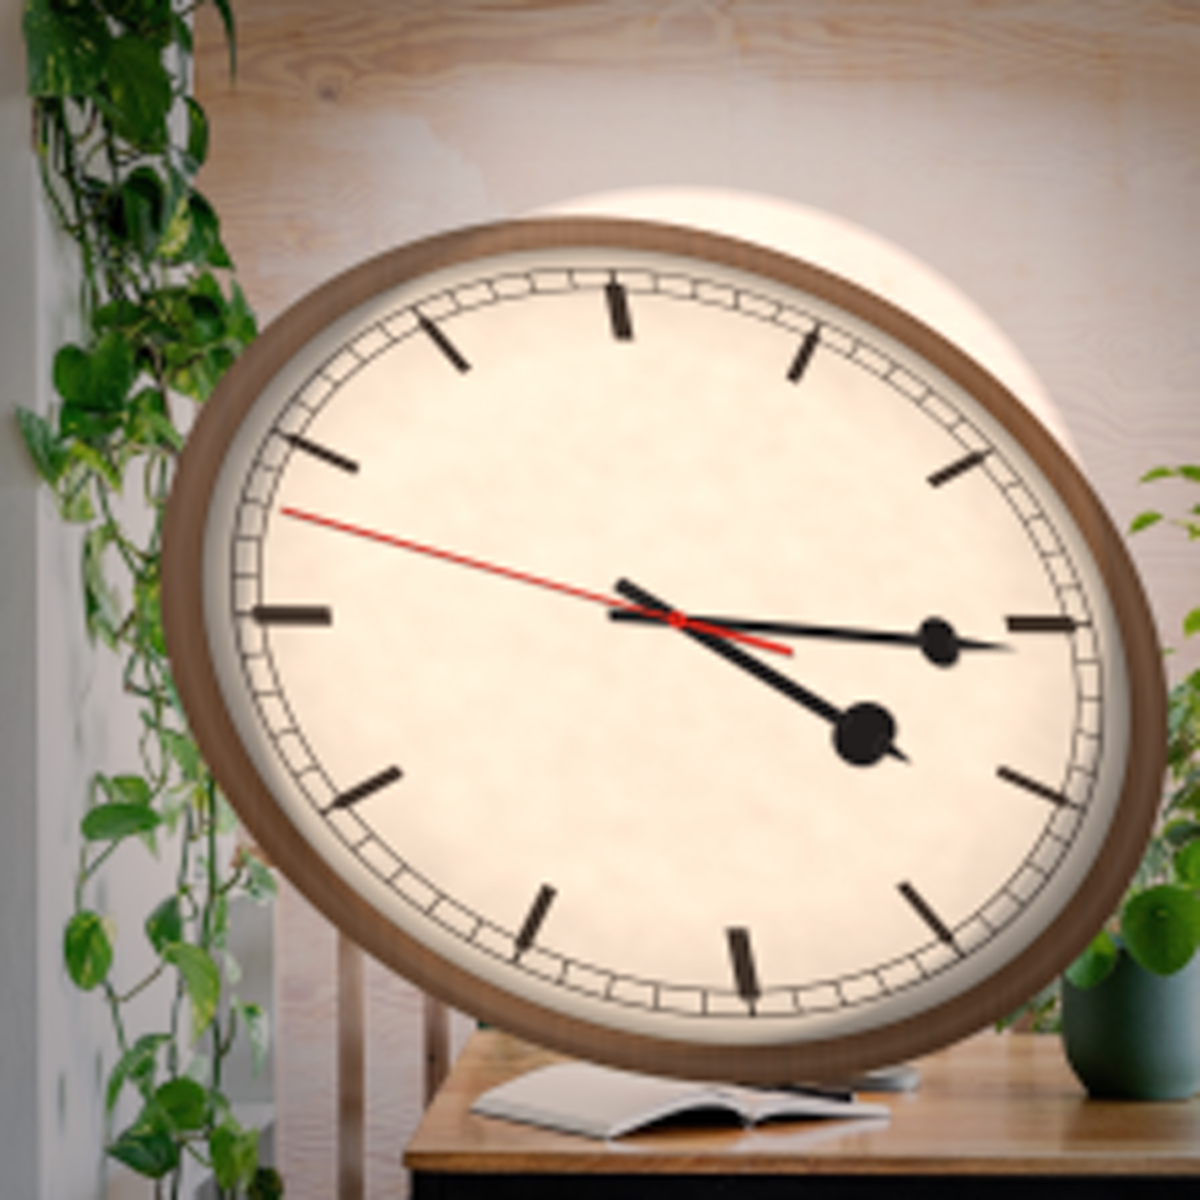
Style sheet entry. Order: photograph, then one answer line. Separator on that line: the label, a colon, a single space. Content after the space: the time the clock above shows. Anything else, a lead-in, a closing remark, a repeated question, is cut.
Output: 4:15:48
